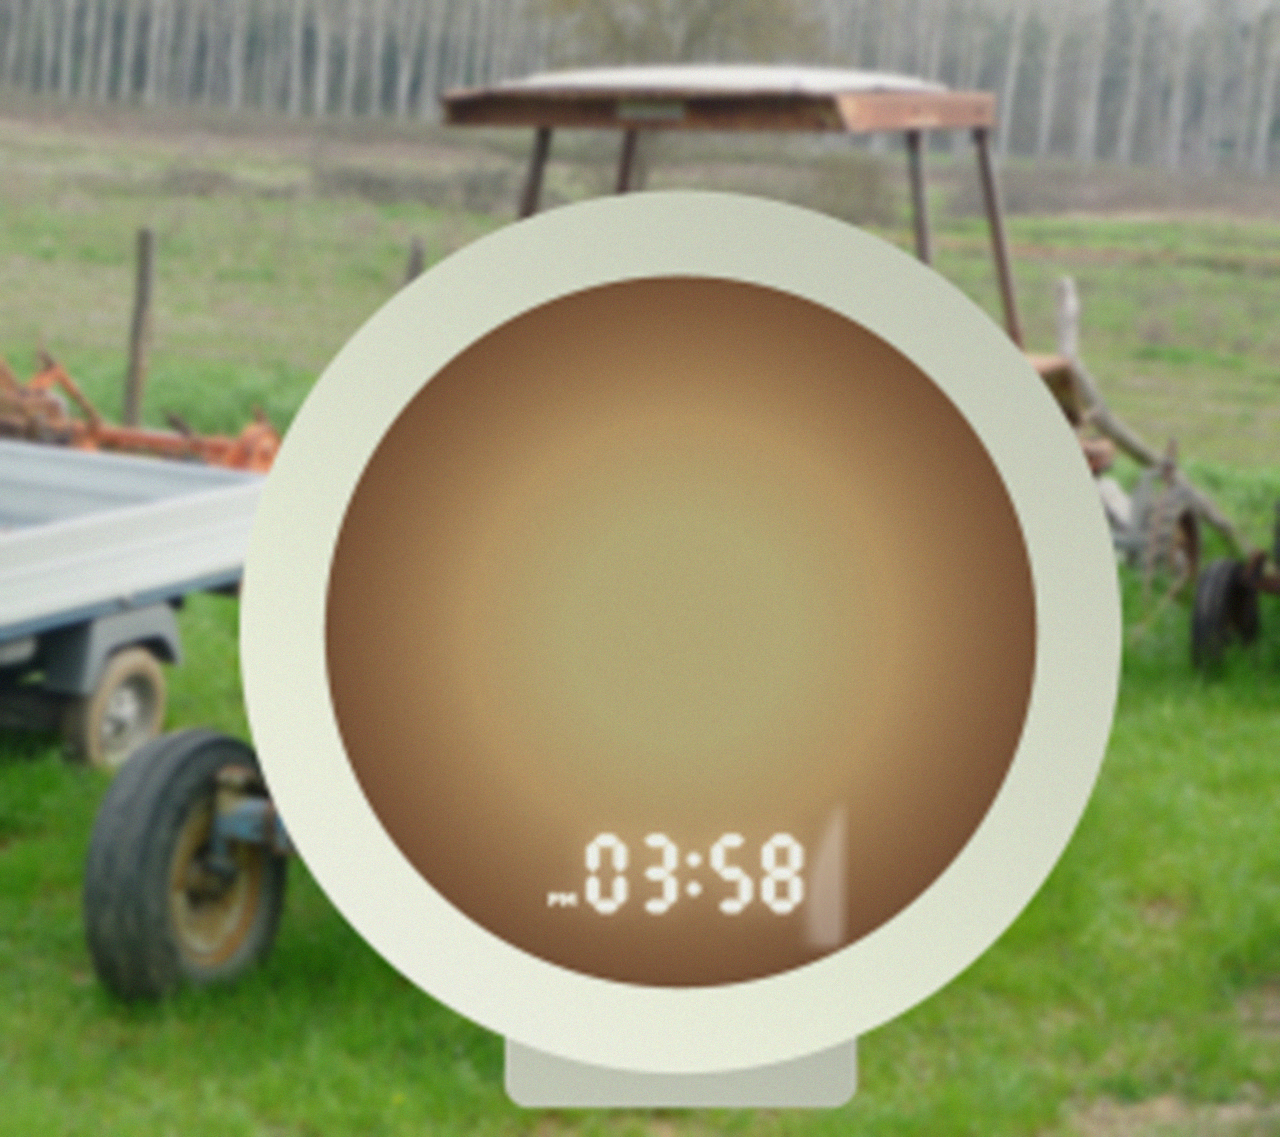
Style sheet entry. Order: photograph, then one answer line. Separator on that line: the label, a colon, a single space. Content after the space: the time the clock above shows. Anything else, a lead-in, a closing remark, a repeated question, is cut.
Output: 3:58
